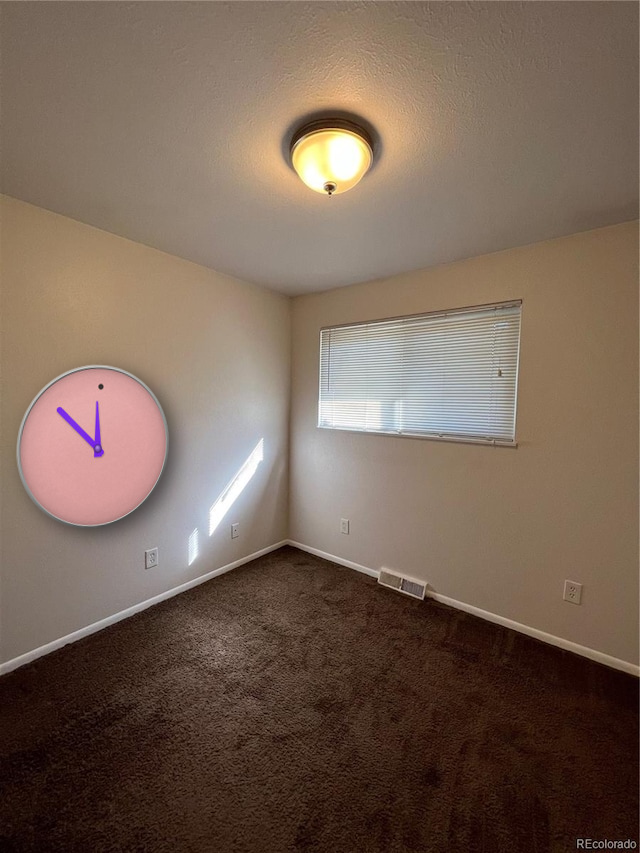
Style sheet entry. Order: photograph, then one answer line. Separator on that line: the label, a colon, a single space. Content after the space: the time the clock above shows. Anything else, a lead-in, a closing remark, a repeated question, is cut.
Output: 11:52
